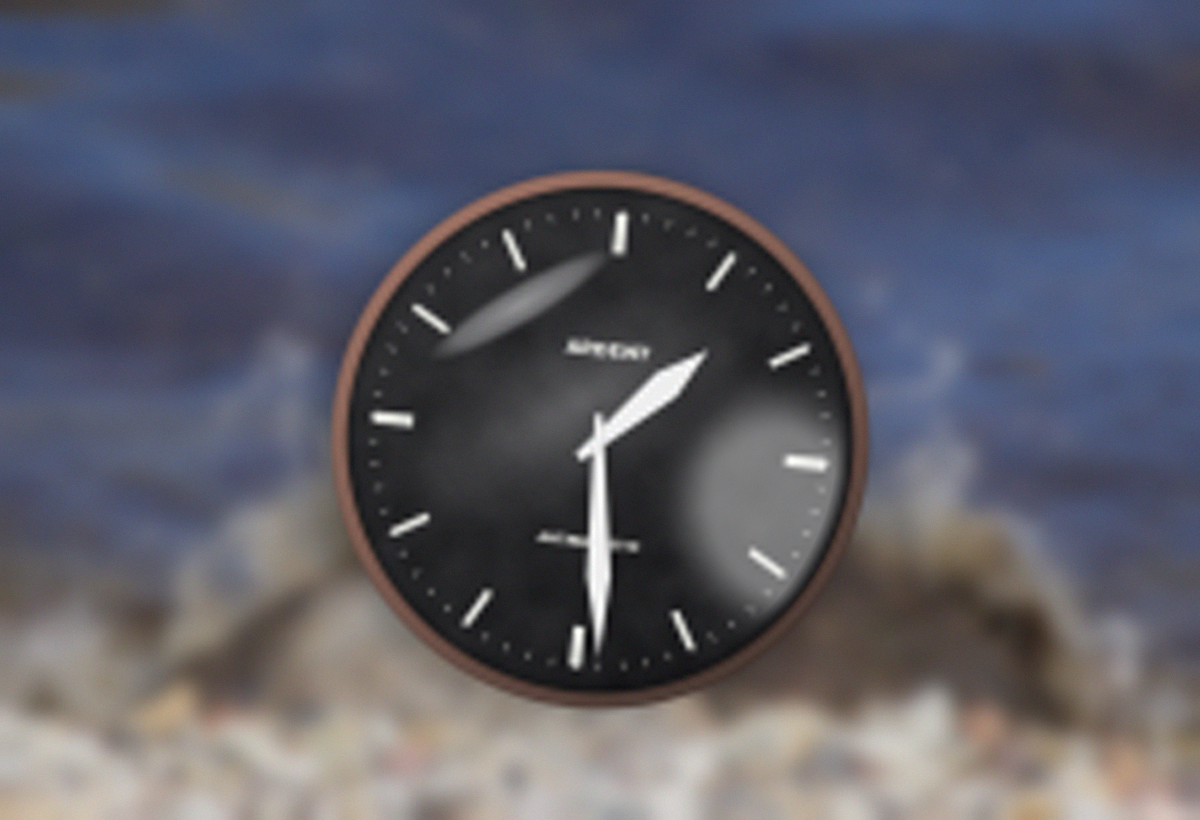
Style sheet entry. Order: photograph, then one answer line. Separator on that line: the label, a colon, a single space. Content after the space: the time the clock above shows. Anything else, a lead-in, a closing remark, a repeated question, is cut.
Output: 1:29
